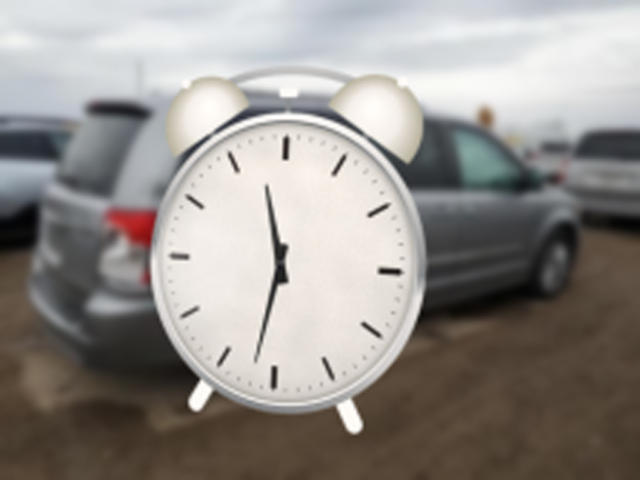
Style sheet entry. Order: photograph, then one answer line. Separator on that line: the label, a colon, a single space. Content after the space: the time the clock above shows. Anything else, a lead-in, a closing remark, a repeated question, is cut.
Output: 11:32
